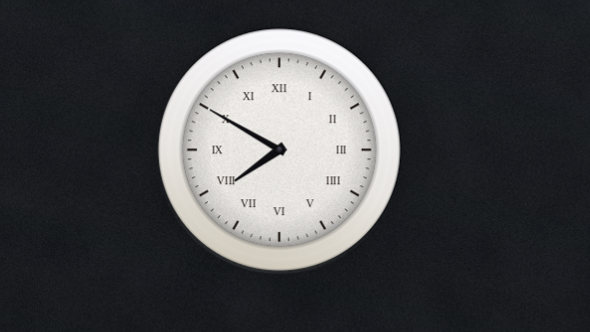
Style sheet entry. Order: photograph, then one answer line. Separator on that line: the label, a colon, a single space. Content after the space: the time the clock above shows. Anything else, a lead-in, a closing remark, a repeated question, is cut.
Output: 7:50
